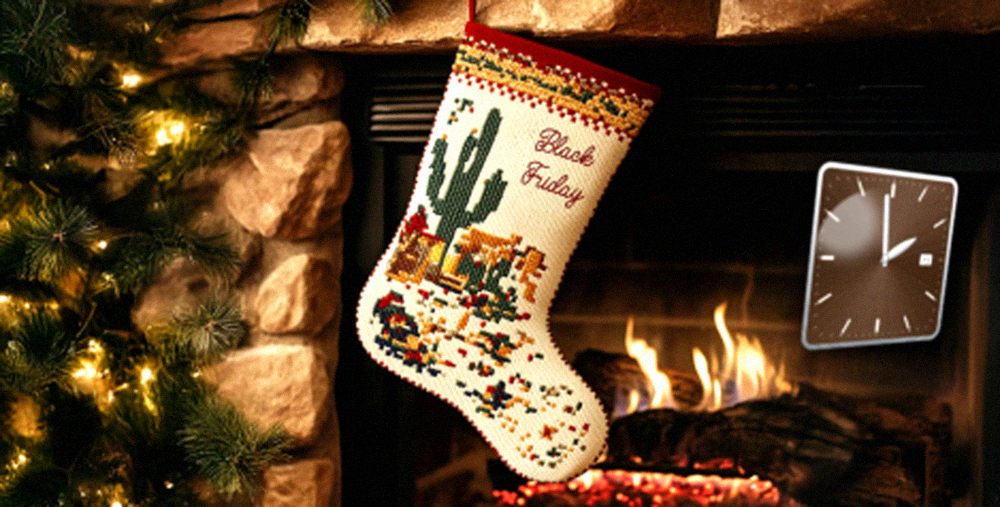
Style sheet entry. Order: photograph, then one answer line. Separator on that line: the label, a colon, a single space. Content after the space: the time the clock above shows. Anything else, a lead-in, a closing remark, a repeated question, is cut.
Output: 1:59
